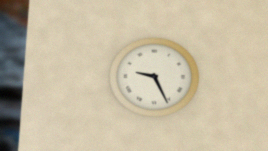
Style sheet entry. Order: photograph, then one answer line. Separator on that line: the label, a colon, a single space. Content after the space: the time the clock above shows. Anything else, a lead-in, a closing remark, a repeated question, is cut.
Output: 9:26
